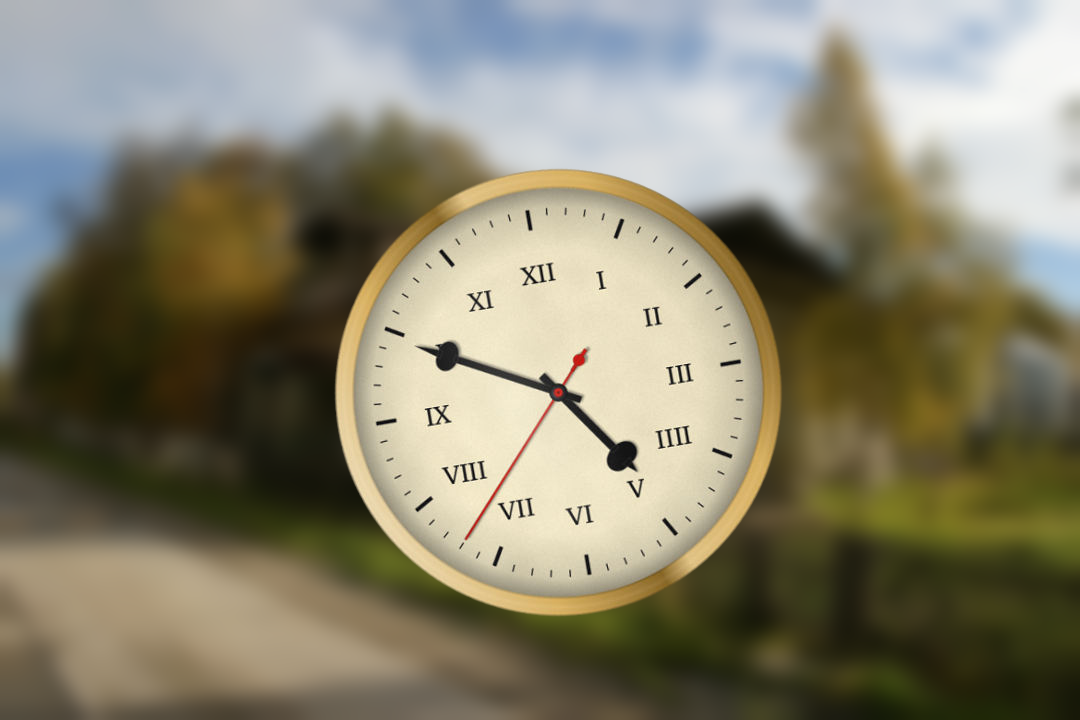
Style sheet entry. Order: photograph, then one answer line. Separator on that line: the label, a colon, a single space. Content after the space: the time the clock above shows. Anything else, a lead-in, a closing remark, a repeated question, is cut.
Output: 4:49:37
